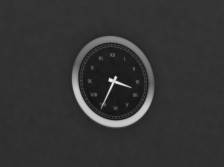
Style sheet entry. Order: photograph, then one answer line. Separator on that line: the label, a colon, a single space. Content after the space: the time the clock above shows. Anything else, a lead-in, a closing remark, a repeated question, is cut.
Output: 3:35
